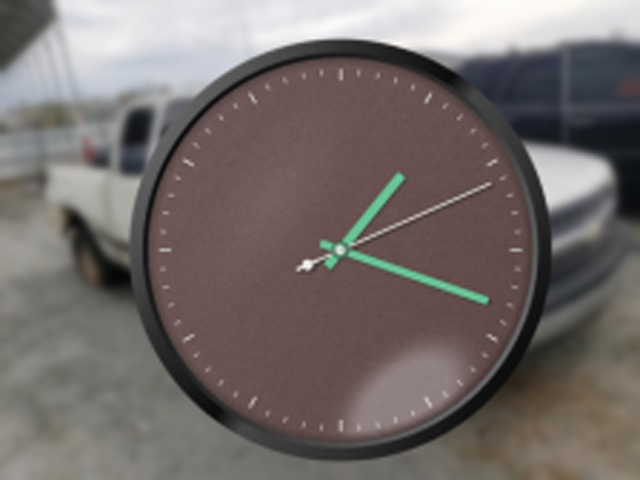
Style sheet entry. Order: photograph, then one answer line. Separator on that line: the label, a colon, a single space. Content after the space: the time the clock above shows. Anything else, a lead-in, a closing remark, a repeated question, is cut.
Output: 1:18:11
